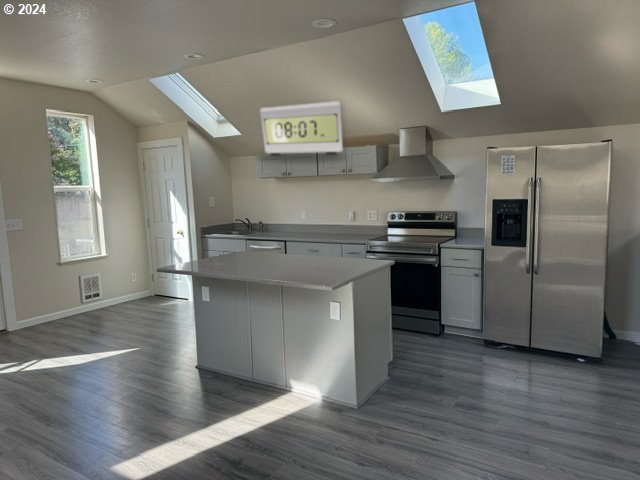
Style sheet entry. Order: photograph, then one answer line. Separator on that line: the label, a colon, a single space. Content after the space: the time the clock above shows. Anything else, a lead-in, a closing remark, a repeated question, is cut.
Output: 8:07
